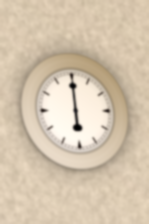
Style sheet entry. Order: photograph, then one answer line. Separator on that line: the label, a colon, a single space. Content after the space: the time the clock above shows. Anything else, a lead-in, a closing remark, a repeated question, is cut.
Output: 6:00
